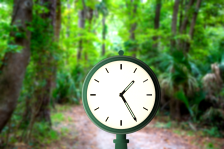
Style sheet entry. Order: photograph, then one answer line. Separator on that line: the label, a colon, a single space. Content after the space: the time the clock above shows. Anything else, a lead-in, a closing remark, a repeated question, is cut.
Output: 1:25
